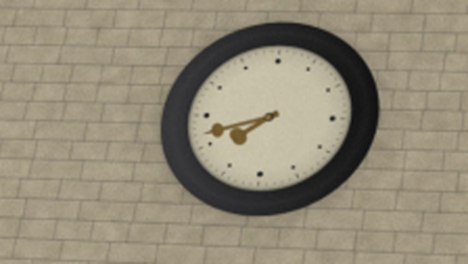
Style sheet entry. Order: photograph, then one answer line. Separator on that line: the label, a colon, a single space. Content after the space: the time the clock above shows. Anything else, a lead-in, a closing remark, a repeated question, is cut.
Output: 7:42
